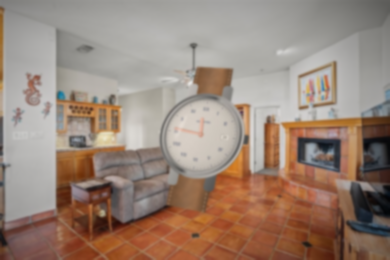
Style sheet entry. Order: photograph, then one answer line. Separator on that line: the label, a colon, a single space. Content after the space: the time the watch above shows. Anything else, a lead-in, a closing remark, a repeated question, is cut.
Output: 11:46
